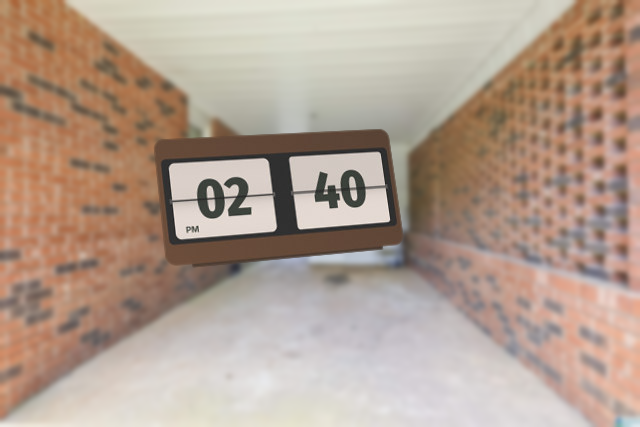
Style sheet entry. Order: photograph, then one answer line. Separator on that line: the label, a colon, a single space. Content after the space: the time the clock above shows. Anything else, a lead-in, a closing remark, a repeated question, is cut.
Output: 2:40
